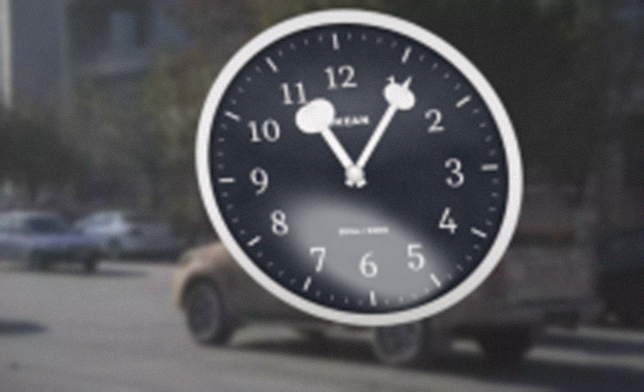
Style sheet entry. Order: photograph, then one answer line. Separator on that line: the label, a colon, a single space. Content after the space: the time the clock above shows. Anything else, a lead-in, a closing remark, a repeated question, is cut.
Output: 11:06
